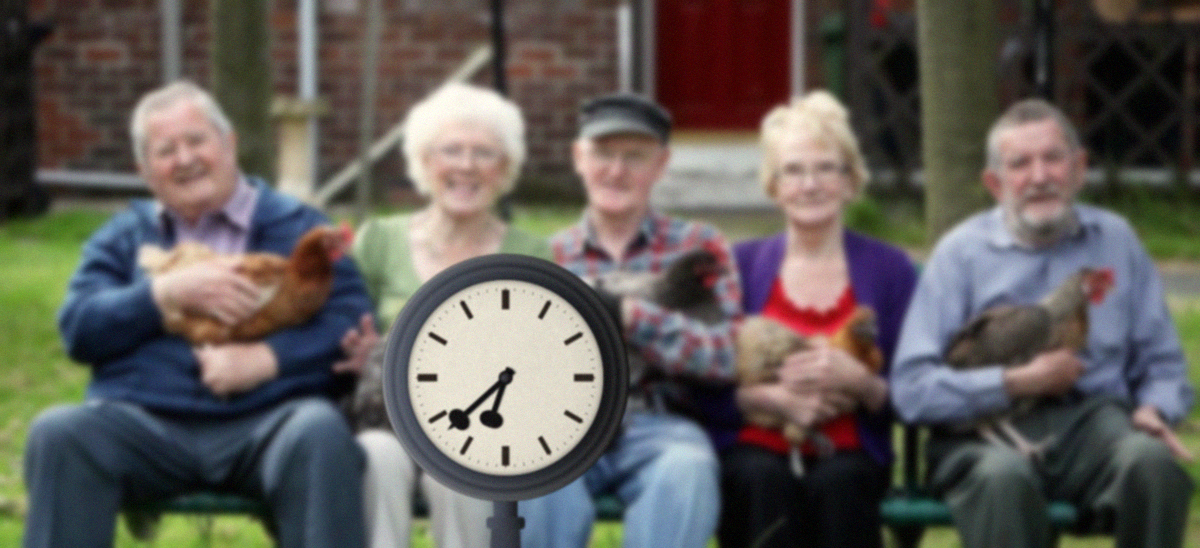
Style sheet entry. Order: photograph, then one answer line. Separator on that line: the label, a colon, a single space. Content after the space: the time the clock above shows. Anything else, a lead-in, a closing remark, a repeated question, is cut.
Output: 6:38
